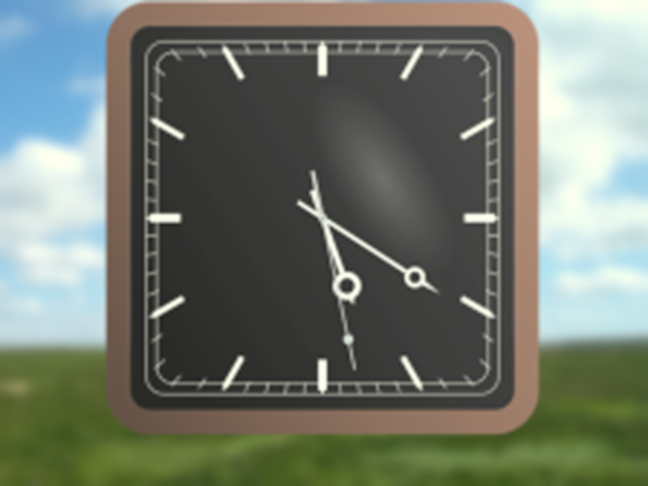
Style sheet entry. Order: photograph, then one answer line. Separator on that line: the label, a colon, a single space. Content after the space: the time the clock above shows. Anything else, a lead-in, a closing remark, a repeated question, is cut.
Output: 5:20:28
